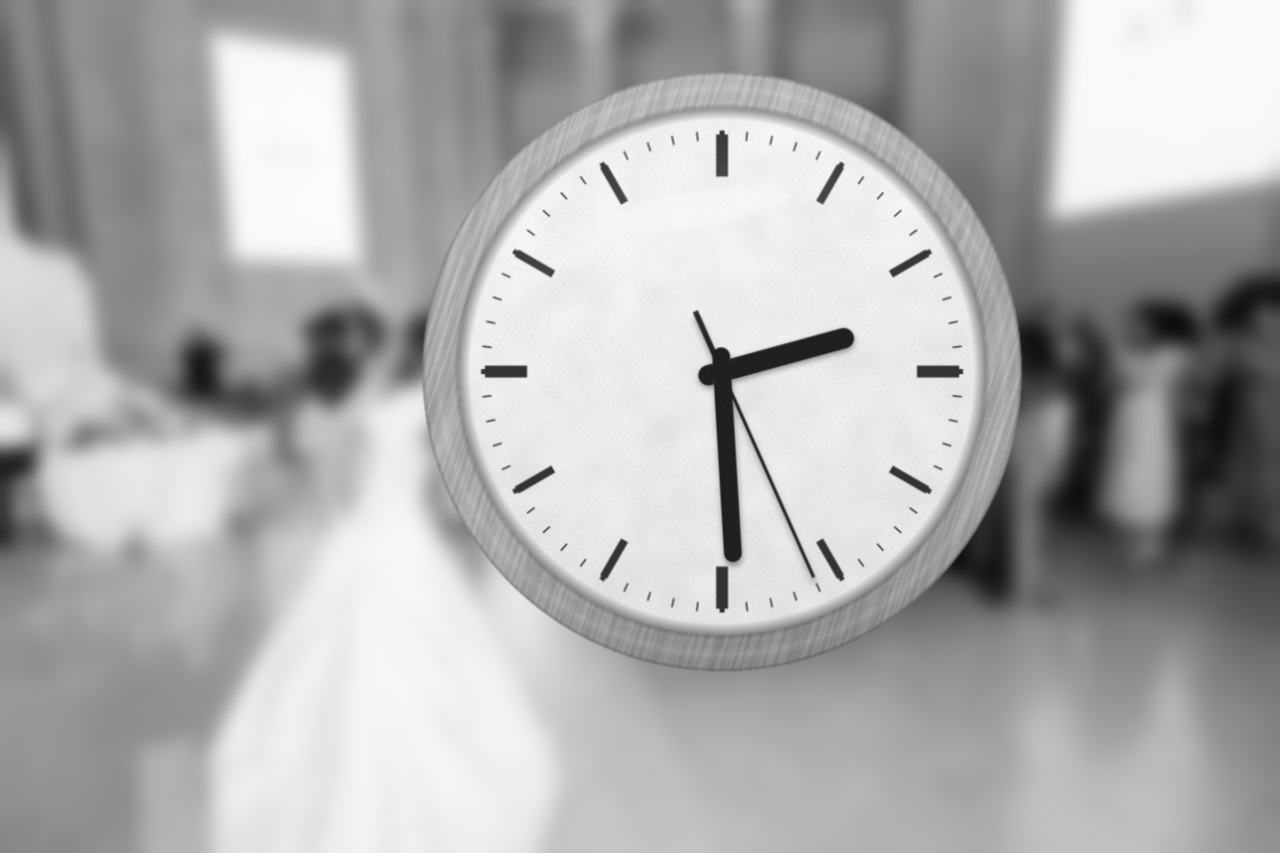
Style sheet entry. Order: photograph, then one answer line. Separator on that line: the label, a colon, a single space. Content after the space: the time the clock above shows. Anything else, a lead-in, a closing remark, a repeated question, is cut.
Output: 2:29:26
